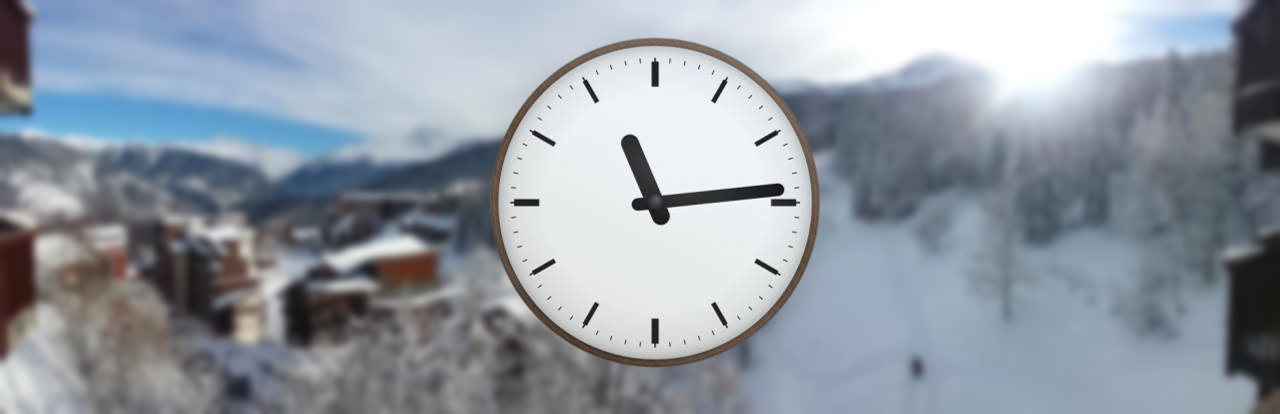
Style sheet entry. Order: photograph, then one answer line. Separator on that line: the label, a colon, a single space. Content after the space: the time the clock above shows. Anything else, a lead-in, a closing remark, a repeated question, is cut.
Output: 11:14
